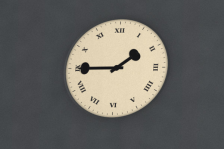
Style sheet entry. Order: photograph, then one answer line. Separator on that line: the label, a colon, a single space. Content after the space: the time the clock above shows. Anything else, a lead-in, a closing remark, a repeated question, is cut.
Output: 1:45
